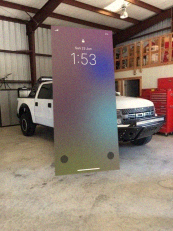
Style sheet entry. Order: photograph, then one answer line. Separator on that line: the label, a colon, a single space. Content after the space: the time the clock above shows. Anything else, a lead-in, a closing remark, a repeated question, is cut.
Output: 1:53
